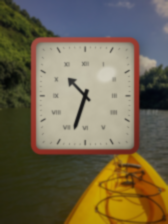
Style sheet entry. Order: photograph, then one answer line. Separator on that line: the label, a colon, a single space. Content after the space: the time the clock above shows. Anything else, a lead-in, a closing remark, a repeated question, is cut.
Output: 10:33
